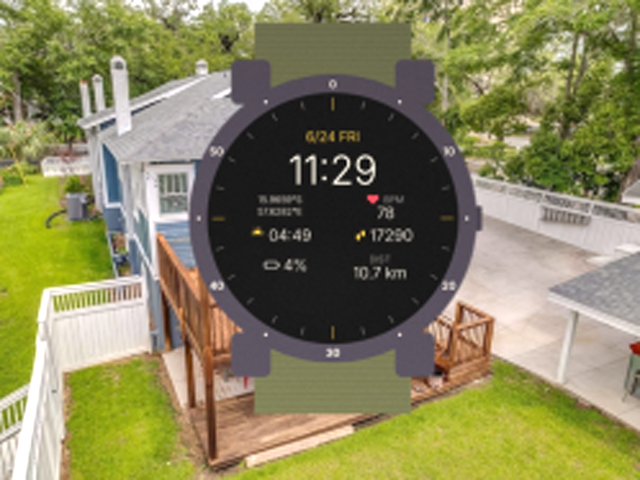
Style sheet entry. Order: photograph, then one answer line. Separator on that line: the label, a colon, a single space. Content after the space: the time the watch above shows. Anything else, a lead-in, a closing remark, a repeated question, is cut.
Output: 11:29
